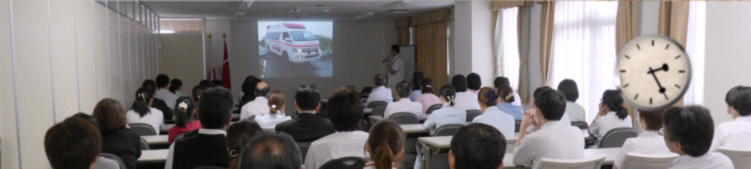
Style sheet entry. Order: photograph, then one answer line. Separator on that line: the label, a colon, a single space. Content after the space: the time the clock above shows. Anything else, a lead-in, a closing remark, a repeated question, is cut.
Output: 2:25
